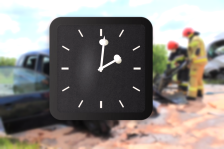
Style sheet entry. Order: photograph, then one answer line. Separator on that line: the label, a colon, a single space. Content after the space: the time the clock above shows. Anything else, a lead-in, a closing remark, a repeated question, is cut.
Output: 2:01
